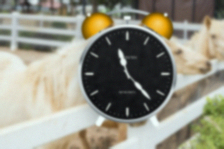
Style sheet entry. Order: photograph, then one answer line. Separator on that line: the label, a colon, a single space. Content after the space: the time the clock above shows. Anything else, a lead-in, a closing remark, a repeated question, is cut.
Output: 11:23
